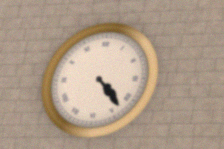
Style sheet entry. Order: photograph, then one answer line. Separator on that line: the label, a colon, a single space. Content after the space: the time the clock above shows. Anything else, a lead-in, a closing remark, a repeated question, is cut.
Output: 4:23
